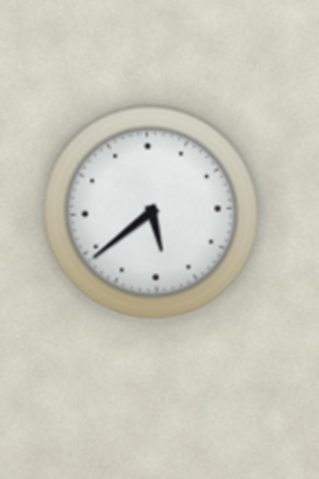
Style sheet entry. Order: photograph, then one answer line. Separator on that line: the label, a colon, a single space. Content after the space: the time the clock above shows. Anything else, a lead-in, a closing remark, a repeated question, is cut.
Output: 5:39
